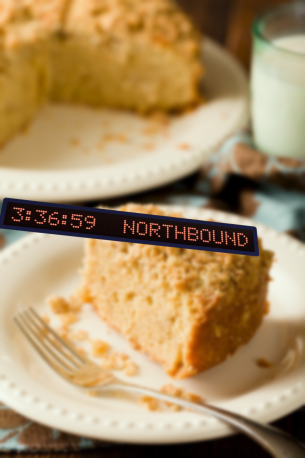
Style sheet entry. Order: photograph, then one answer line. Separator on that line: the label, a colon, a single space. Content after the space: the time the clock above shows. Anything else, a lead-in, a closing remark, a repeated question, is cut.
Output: 3:36:59
